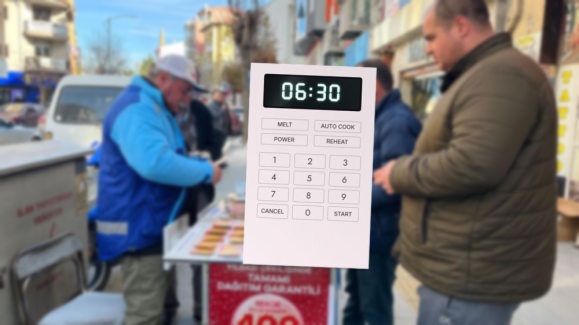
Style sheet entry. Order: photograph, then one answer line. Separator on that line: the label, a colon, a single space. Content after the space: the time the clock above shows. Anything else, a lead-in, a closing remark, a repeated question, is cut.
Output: 6:30
